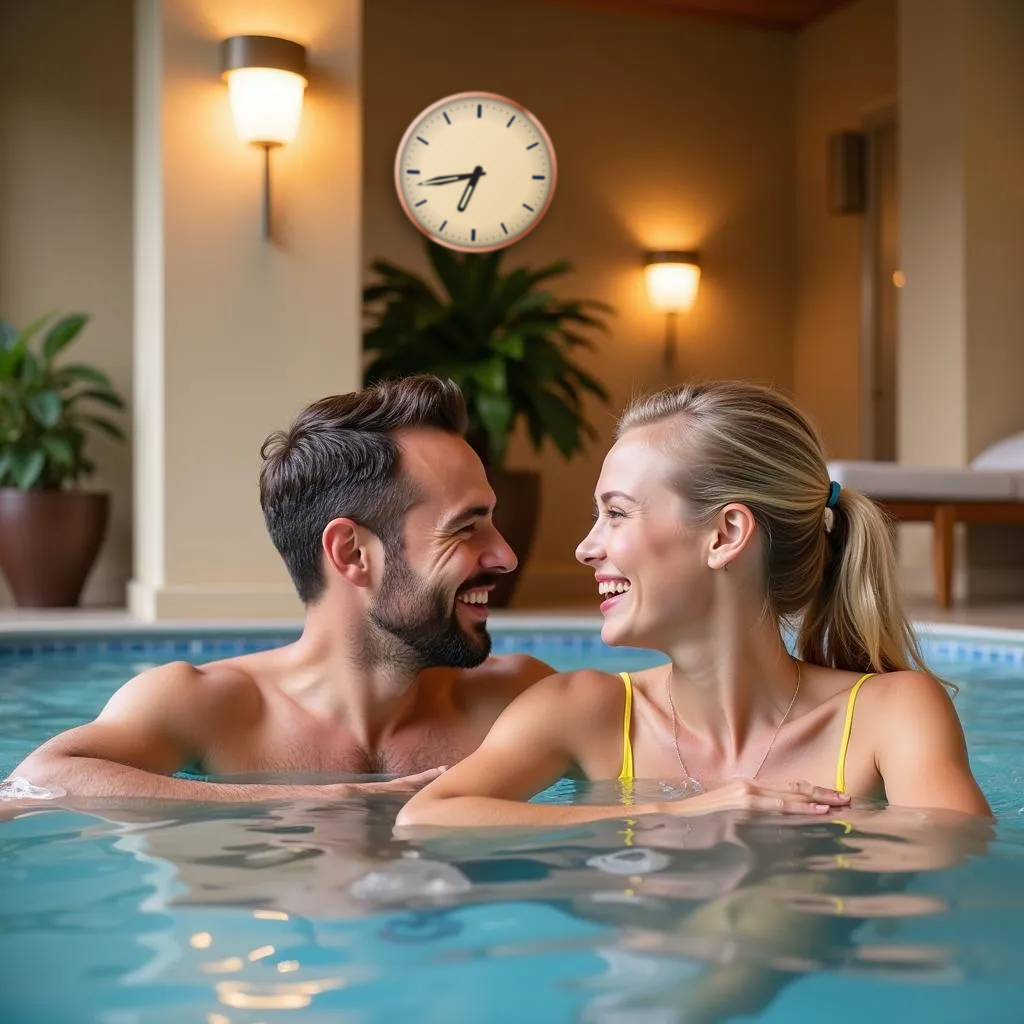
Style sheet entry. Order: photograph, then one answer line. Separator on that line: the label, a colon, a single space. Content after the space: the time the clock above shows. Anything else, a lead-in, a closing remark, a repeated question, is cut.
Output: 6:43
